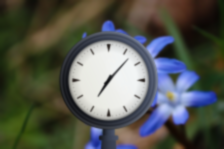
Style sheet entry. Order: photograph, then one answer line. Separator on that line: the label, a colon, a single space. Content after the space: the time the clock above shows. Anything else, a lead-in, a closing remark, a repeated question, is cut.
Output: 7:07
